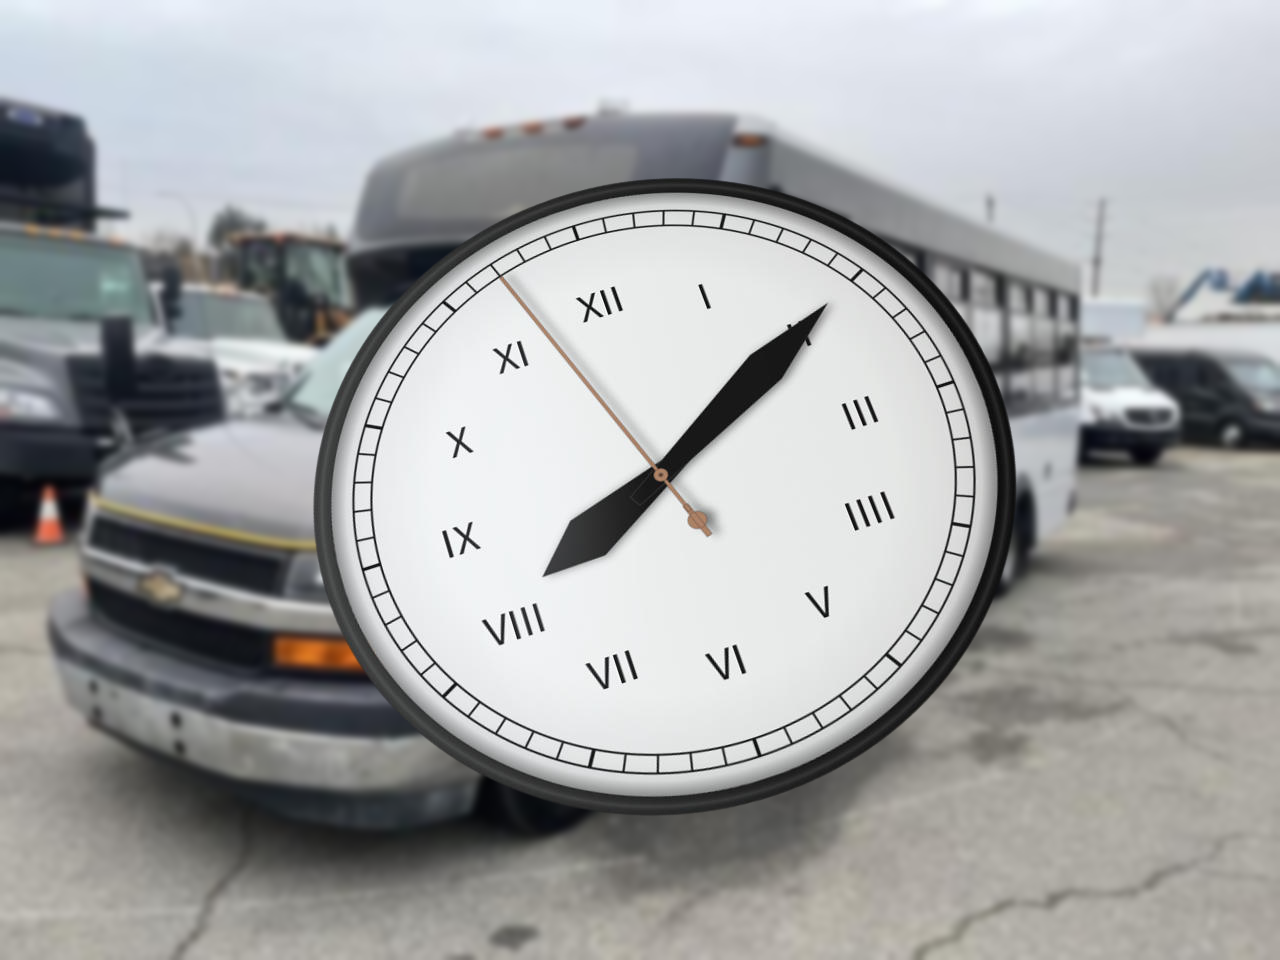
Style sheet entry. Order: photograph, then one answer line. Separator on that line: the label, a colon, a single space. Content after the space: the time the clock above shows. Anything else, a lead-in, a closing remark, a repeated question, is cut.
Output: 8:09:57
